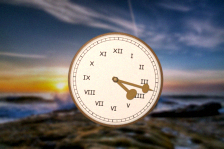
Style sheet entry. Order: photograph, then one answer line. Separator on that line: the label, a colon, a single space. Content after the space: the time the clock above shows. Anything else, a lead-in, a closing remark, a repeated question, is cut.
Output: 4:17
